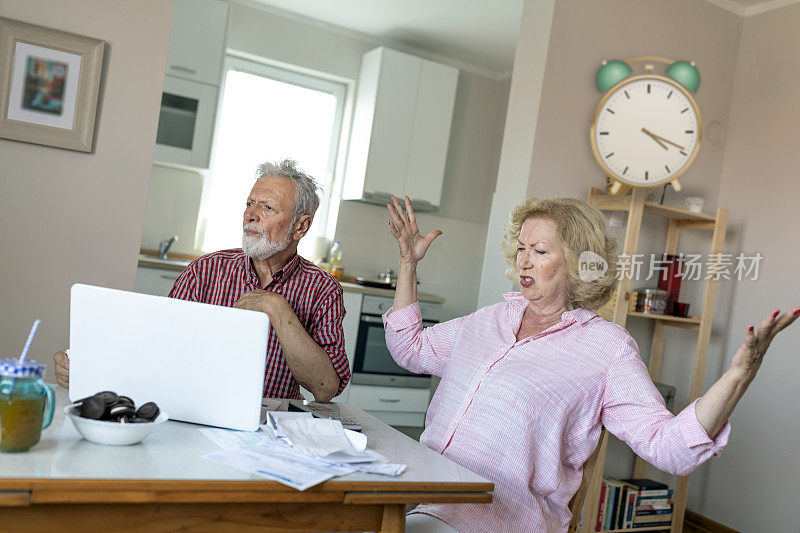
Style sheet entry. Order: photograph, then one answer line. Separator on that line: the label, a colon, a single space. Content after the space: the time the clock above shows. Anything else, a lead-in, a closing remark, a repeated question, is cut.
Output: 4:19
